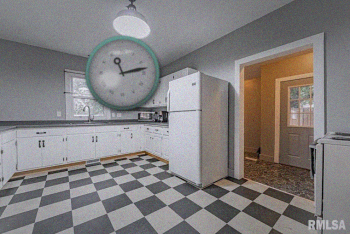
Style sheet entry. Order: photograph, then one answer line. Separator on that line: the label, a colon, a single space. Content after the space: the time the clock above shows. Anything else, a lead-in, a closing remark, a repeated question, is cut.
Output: 11:13
